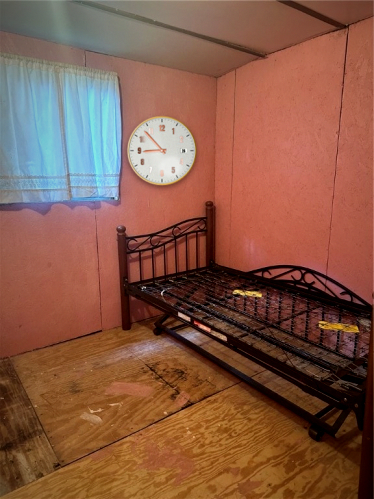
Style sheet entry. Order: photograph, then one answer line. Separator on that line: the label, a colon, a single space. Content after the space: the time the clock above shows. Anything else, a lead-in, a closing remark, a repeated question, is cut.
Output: 8:53
